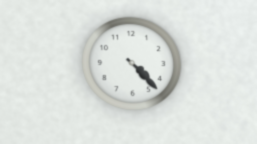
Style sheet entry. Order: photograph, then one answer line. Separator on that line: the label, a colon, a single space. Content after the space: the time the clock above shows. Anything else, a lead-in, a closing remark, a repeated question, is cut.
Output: 4:23
